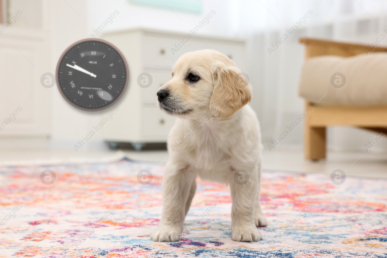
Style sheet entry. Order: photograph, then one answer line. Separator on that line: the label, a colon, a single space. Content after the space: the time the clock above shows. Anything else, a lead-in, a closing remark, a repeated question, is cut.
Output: 9:48
